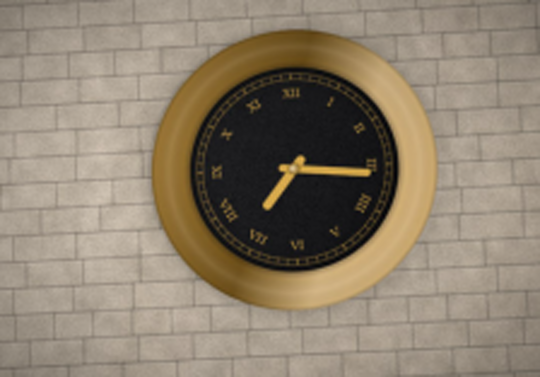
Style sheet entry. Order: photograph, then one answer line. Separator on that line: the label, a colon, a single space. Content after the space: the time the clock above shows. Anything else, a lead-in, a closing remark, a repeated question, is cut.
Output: 7:16
